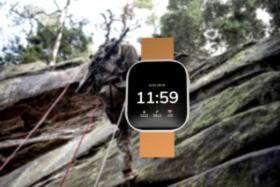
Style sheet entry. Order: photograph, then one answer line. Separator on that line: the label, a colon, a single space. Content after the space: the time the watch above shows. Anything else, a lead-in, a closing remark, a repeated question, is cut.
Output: 11:59
